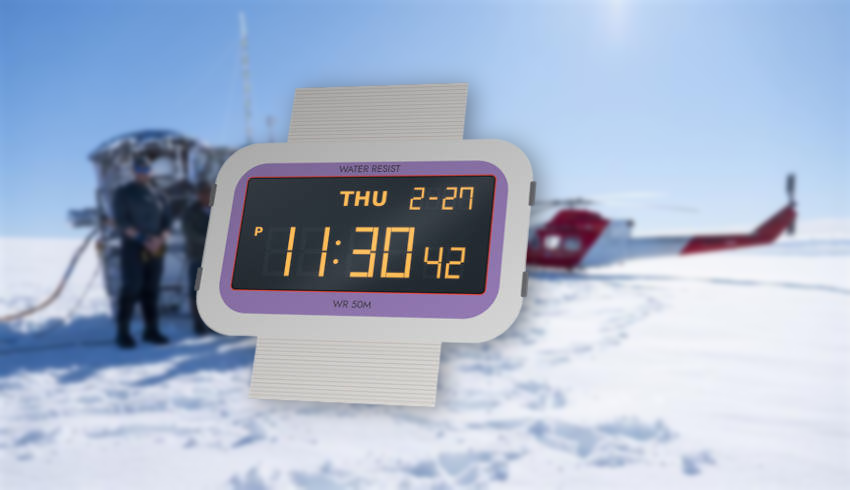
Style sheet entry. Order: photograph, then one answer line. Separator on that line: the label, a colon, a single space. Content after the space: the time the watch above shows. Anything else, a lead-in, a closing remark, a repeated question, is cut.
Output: 11:30:42
